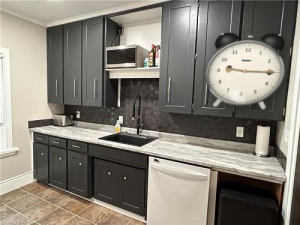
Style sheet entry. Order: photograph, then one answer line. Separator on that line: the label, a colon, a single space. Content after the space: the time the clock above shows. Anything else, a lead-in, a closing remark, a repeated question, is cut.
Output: 9:15
